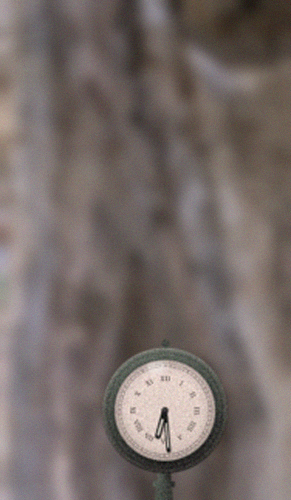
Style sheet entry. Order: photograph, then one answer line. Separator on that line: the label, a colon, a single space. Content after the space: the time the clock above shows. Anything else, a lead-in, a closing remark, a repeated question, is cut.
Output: 6:29
